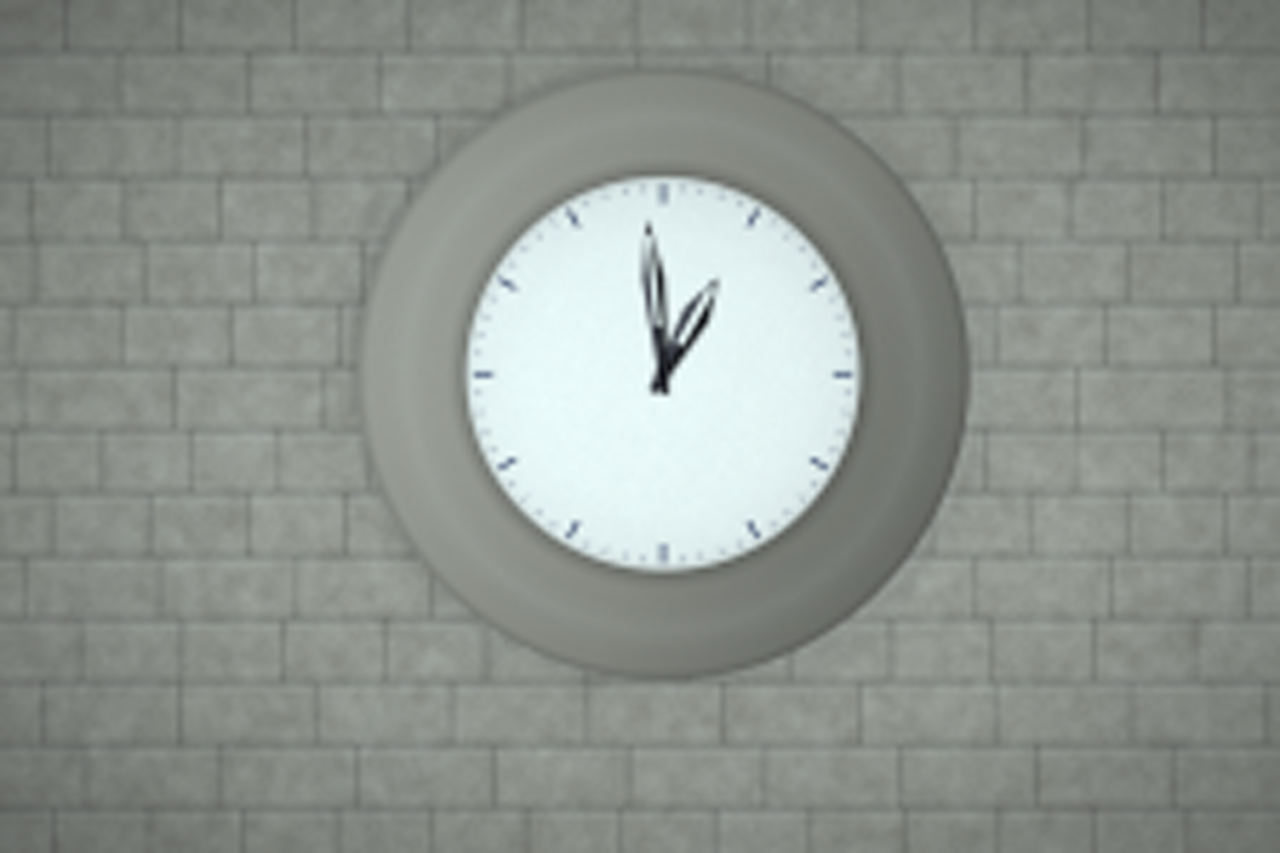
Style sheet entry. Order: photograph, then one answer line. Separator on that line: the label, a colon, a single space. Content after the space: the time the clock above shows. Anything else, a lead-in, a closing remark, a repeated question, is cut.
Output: 12:59
